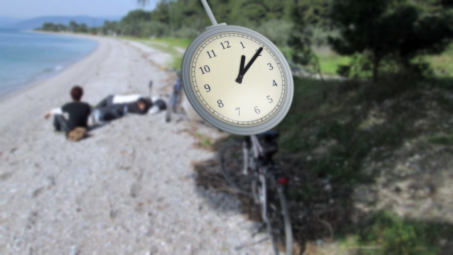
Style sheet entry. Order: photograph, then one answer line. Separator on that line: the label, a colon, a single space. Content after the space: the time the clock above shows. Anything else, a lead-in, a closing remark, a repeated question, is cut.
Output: 1:10
